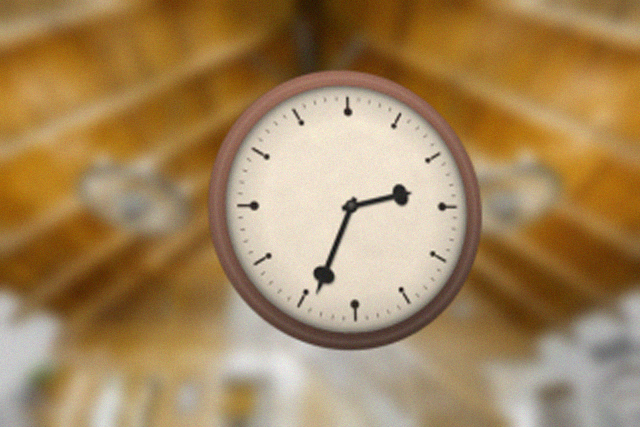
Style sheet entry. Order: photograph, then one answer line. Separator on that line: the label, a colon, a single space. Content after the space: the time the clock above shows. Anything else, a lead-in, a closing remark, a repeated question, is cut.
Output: 2:34
